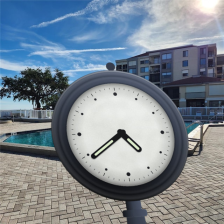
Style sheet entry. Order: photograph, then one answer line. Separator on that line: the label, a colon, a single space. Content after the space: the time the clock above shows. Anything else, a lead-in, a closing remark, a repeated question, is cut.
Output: 4:39
